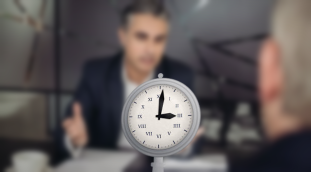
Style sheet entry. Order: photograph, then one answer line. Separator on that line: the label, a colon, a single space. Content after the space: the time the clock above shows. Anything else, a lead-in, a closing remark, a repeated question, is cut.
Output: 3:01
